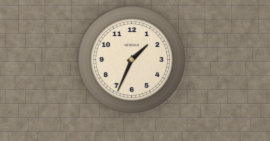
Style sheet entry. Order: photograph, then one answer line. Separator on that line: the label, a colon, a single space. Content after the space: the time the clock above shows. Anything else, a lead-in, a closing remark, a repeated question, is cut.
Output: 1:34
